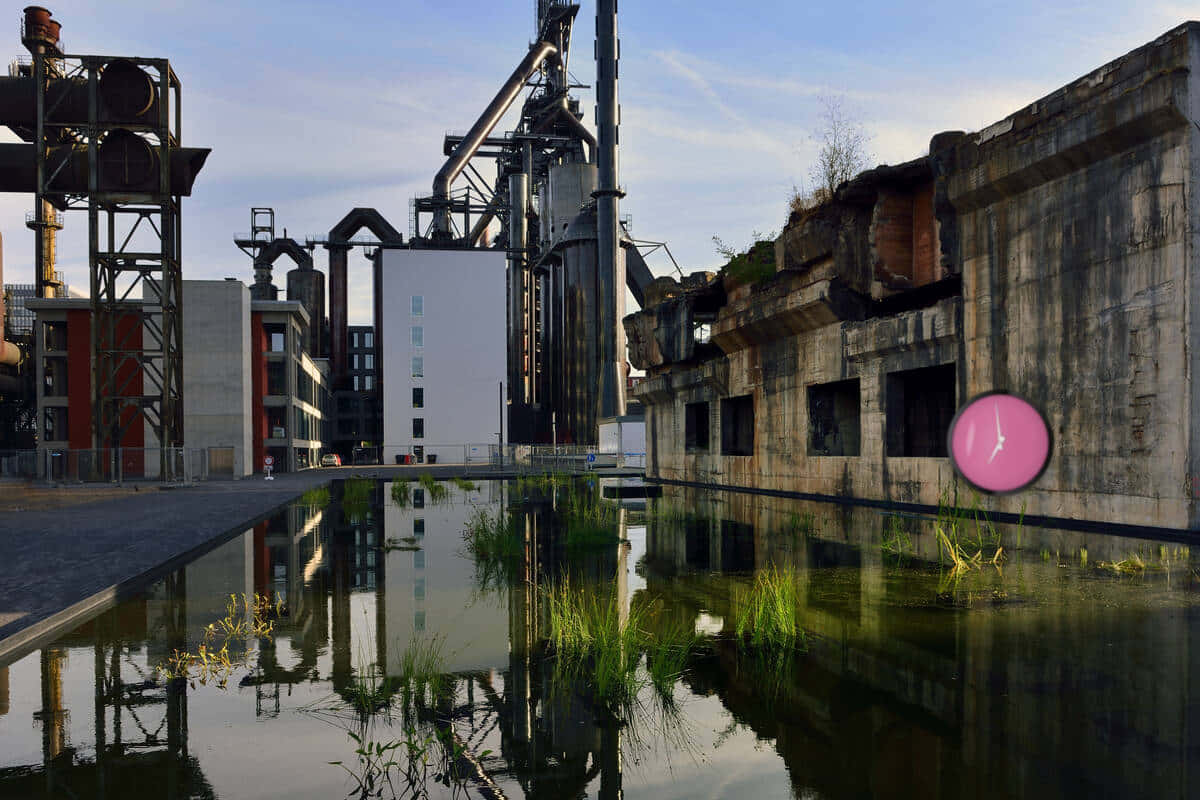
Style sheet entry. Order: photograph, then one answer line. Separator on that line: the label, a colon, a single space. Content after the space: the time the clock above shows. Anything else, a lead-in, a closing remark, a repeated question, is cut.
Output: 6:59
